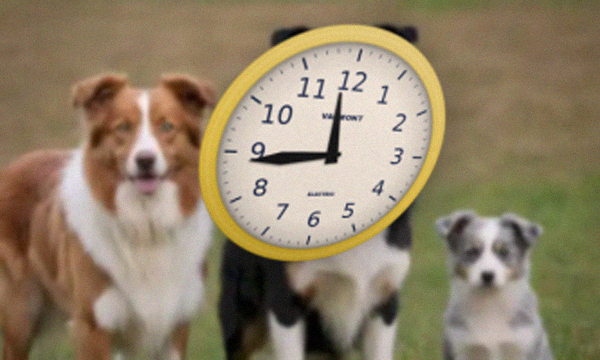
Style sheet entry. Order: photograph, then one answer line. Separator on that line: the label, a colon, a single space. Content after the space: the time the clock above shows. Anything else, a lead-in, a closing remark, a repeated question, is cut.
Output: 11:44
